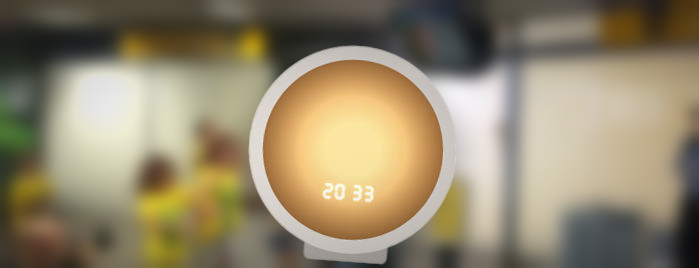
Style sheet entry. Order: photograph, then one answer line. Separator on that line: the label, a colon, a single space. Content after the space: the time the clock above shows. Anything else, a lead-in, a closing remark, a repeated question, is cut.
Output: 20:33
